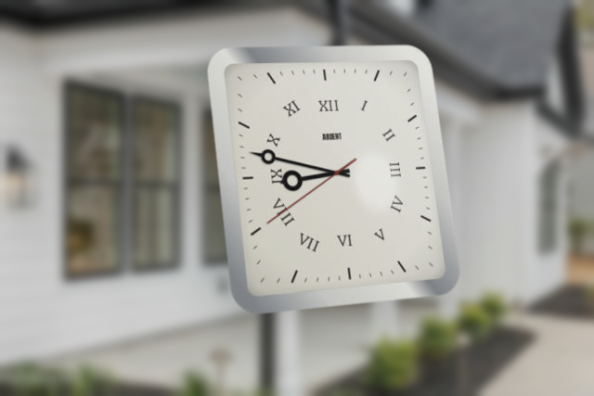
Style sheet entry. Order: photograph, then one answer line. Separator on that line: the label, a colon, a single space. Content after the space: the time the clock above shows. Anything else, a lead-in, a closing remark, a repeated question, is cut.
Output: 8:47:40
